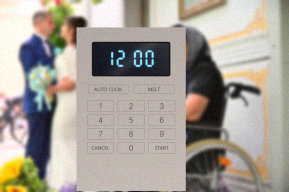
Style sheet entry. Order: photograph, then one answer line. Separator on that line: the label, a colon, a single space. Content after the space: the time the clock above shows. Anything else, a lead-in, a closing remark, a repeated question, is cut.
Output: 12:00
